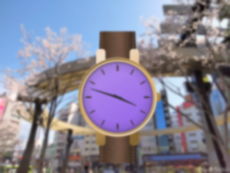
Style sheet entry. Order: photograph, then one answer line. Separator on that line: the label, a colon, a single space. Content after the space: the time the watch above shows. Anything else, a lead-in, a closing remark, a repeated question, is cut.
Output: 3:48
